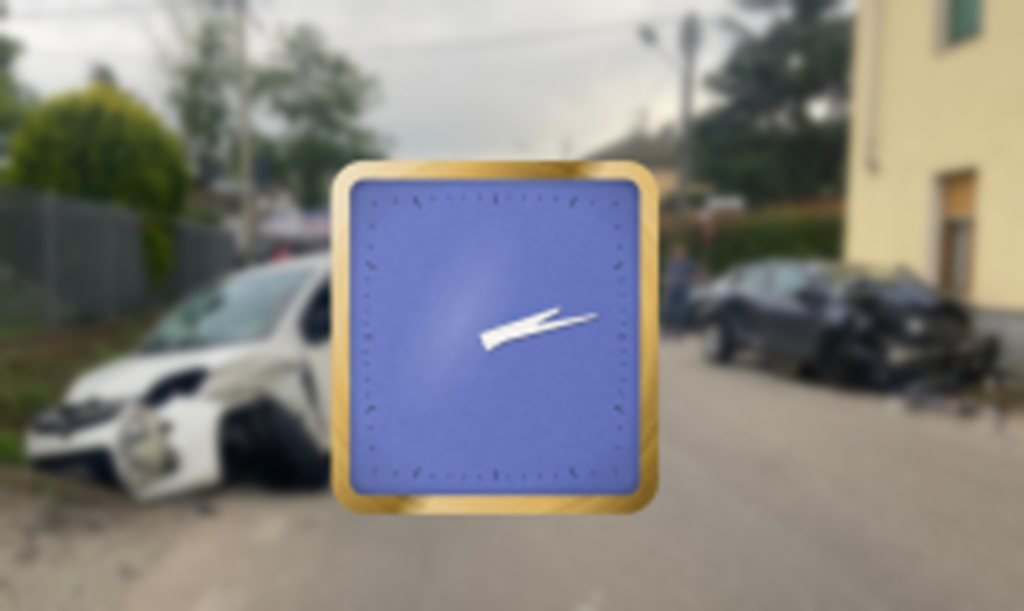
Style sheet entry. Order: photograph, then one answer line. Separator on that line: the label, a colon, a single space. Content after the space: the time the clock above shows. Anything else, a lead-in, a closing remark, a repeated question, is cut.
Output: 2:13
